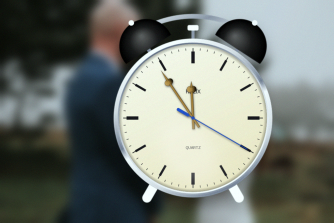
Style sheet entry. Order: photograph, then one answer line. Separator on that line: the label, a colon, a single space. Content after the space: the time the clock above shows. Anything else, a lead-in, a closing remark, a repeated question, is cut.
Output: 11:54:20
